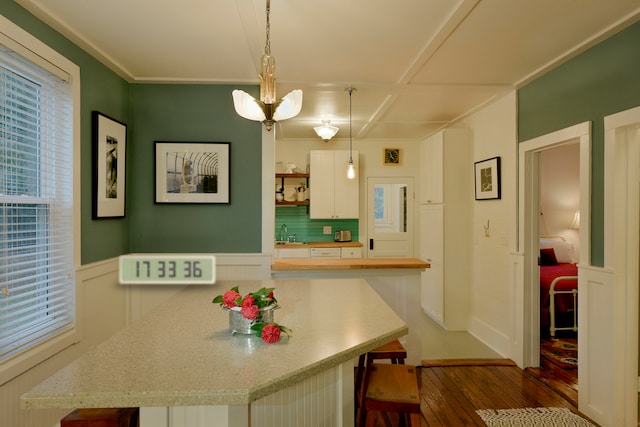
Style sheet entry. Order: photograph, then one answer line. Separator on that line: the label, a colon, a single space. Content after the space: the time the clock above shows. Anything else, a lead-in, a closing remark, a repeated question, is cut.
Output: 17:33:36
